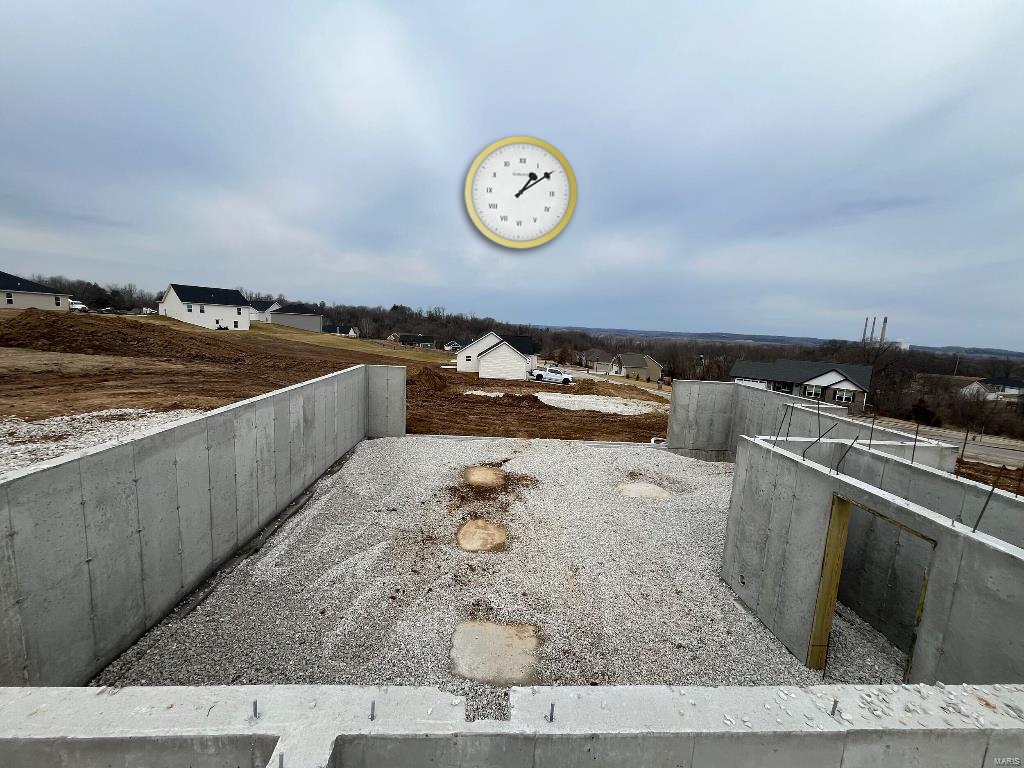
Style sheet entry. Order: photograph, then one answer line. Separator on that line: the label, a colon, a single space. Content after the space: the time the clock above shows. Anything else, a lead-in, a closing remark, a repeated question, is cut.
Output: 1:09
